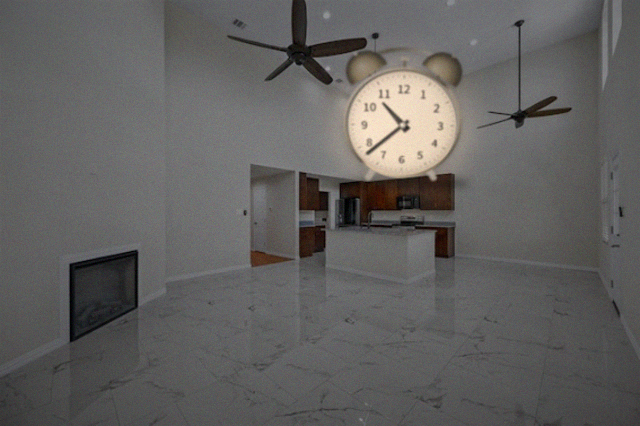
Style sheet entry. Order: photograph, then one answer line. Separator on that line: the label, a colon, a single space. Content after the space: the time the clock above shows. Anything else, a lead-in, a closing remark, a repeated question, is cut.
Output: 10:38
